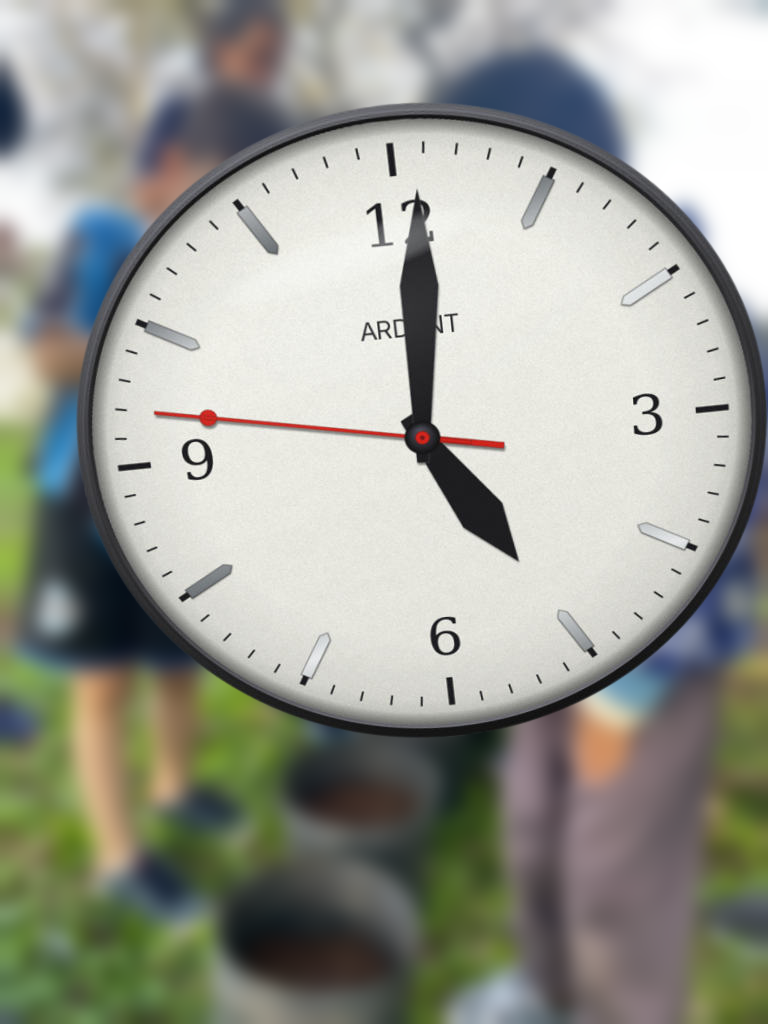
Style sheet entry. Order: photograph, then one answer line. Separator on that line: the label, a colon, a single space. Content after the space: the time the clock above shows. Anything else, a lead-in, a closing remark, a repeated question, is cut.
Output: 5:00:47
